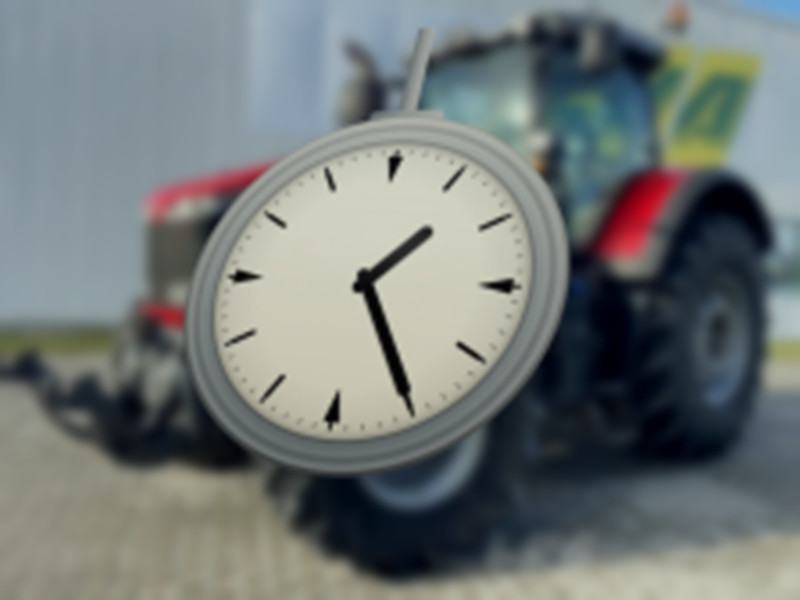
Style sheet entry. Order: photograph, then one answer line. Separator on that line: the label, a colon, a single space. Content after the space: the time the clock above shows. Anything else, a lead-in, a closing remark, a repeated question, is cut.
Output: 1:25
